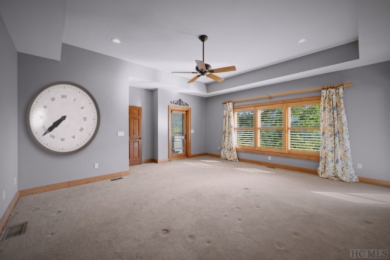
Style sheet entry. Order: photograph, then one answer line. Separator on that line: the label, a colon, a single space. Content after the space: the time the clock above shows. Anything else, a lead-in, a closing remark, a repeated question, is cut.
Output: 7:38
